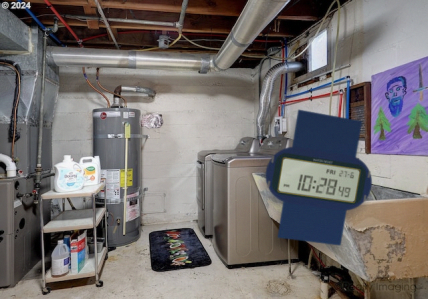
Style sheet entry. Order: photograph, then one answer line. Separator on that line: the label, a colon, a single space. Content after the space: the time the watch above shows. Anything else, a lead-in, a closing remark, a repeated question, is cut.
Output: 10:28:49
